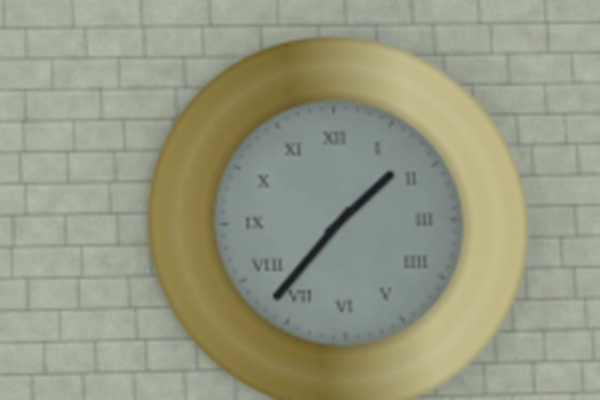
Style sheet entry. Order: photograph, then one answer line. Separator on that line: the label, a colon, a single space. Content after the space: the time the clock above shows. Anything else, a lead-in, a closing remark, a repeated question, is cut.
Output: 1:37
